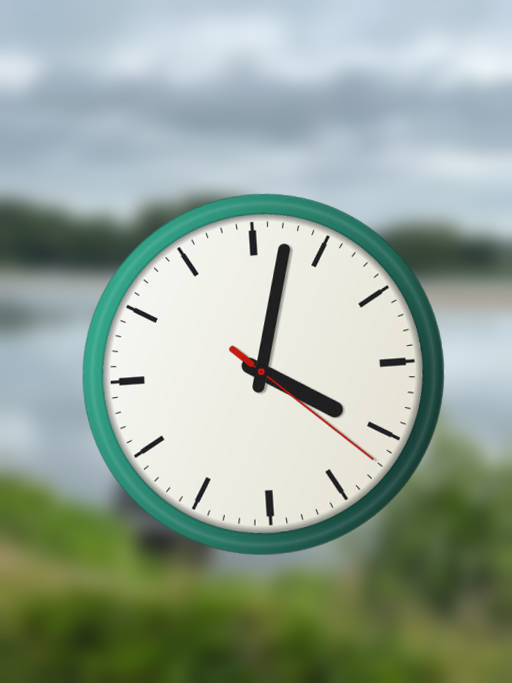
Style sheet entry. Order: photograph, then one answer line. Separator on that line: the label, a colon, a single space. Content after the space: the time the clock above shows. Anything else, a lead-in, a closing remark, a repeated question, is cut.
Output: 4:02:22
